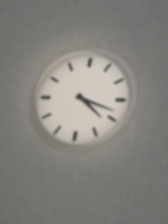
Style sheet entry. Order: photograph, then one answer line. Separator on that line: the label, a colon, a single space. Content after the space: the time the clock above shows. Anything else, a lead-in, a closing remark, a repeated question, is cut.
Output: 4:18
